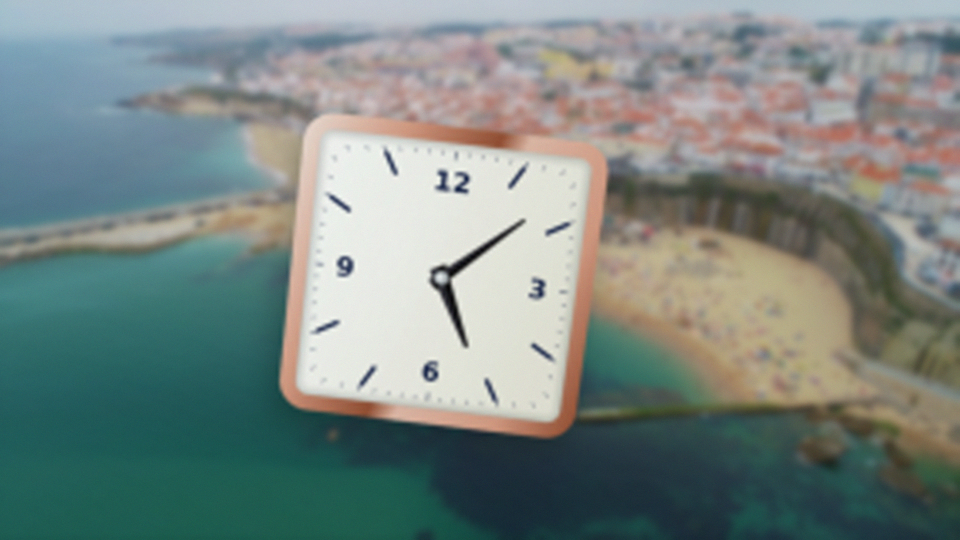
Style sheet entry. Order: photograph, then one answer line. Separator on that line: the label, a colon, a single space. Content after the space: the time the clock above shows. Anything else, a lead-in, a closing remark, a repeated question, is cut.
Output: 5:08
